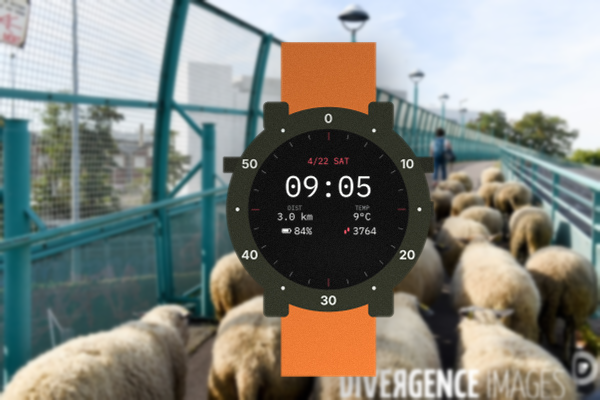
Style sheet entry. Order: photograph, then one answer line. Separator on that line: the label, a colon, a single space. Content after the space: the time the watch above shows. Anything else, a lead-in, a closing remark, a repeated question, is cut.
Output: 9:05
